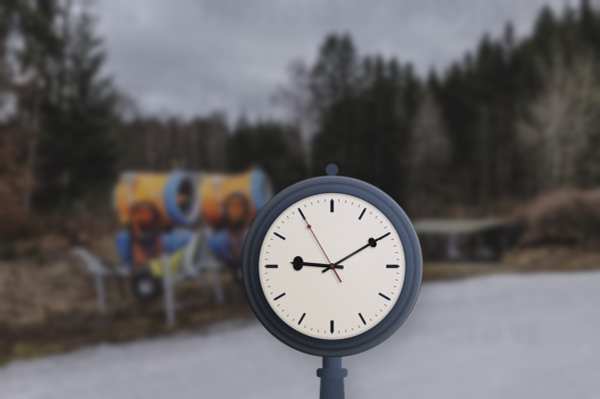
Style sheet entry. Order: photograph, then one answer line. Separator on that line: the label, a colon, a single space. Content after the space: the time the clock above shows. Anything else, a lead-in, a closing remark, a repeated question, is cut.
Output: 9:09:55
